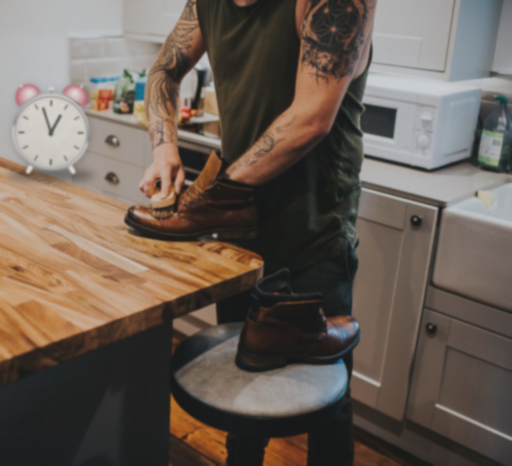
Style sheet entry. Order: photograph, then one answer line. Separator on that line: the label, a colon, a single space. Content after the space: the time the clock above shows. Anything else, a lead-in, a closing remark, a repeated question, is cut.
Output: 12:57
